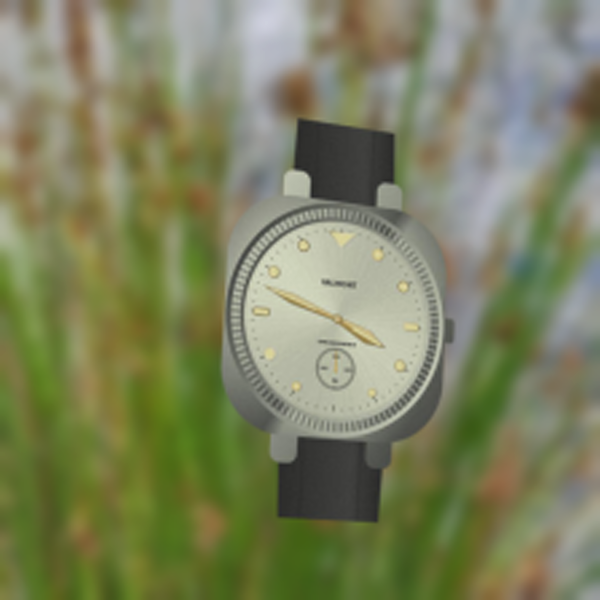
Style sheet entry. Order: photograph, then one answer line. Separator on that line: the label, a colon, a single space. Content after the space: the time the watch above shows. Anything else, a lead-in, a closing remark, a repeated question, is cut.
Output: 3:48
